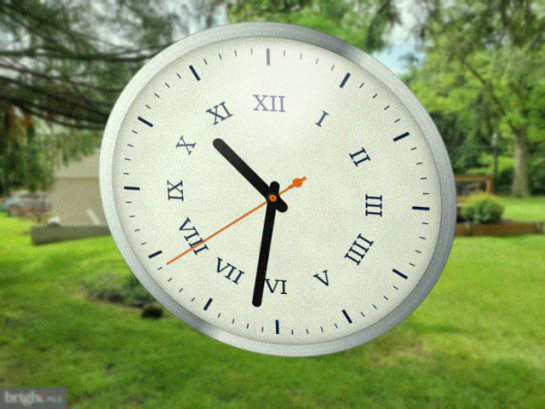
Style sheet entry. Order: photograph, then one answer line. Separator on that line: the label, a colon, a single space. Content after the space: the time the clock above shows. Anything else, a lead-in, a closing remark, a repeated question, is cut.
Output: 10:31:39
